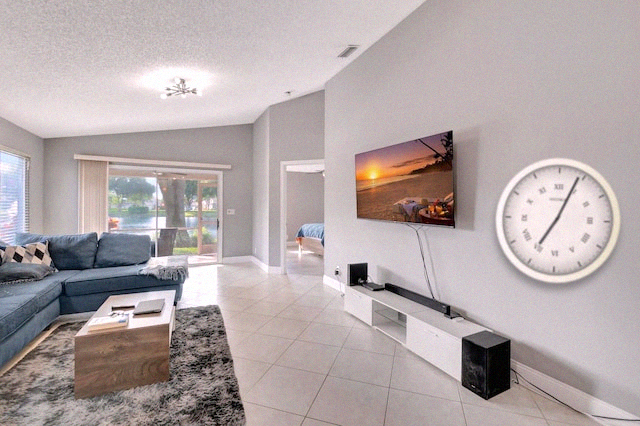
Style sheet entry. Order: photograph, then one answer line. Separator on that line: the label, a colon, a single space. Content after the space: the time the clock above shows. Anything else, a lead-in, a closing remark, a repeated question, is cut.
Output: 7:04
